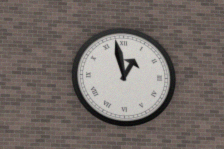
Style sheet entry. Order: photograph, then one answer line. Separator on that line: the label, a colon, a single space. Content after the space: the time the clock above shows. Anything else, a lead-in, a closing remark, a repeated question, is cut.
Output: 12:58
